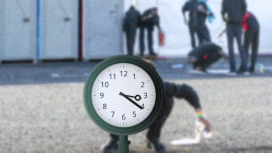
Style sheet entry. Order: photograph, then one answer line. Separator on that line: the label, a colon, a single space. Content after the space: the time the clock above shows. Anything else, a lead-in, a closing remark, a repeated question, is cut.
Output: 3:21
